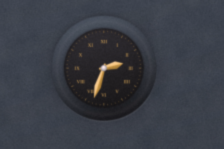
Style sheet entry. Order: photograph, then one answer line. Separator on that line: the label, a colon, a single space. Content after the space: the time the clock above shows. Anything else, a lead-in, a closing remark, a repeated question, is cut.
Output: 2:33
